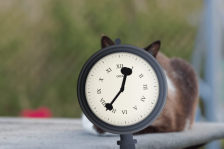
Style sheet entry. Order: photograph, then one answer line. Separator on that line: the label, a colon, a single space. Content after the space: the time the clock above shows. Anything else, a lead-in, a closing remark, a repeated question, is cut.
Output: 12:37
